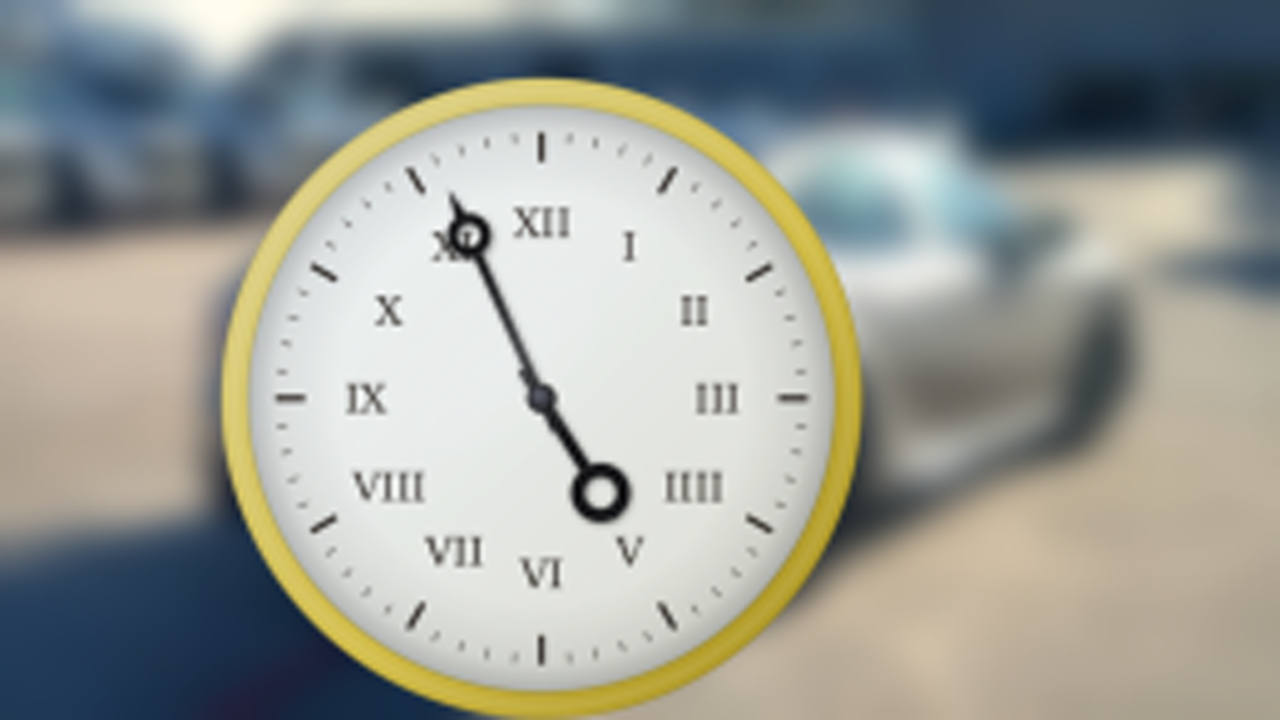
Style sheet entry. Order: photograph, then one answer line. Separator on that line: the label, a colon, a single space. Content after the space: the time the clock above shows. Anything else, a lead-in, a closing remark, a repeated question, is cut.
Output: 4:56
